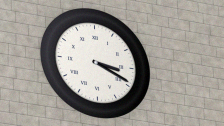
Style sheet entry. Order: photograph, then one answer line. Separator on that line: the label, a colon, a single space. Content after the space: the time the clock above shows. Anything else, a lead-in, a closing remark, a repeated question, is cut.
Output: 3:19
